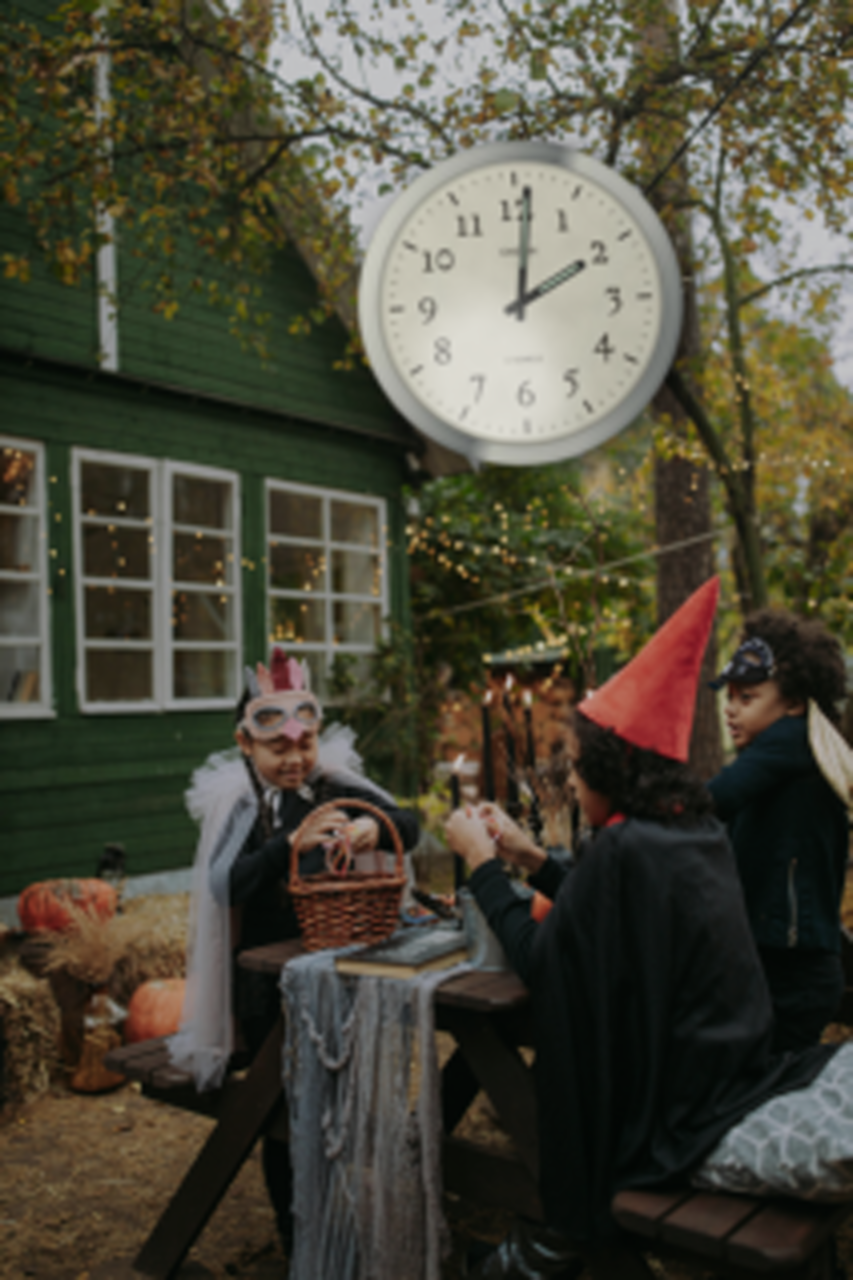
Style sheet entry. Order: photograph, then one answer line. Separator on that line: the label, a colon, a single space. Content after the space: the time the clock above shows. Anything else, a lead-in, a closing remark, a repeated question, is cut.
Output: 2:01
